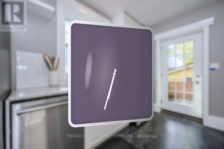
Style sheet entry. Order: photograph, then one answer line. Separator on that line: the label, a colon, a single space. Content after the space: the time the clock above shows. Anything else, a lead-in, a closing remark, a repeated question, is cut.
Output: 6:33
